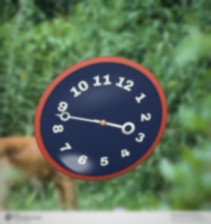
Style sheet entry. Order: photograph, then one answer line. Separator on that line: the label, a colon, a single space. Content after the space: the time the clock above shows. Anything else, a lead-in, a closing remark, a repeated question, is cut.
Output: 2:43
